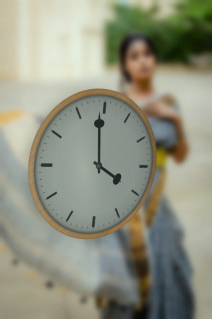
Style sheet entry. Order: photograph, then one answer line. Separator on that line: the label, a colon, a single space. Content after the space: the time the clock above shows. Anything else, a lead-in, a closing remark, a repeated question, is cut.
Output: 3:59
